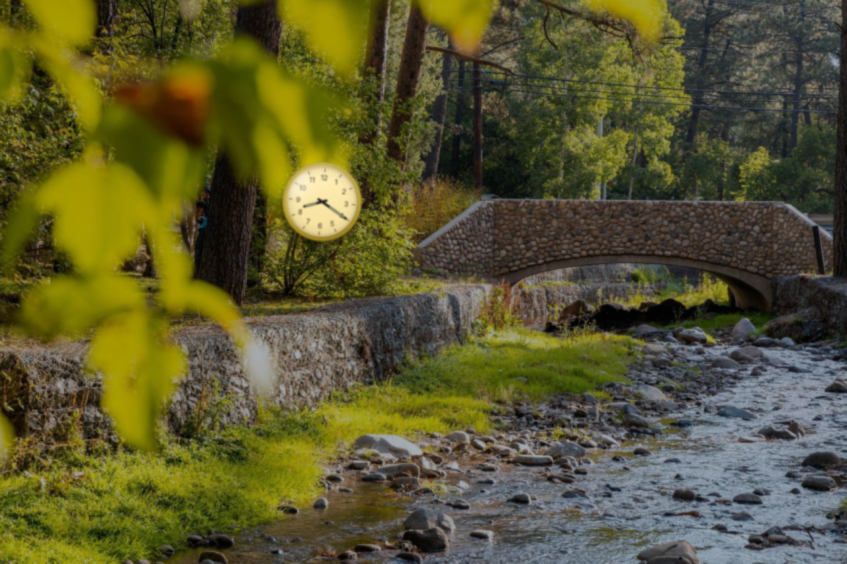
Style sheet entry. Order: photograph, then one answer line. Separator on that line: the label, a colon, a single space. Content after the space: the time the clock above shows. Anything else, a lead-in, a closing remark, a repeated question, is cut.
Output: 8:20
